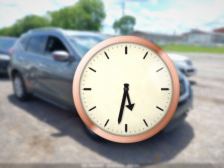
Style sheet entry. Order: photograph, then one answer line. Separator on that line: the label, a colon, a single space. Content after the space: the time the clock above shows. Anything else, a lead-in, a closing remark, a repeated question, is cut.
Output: 5:32
